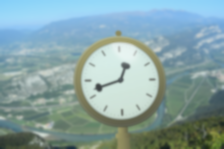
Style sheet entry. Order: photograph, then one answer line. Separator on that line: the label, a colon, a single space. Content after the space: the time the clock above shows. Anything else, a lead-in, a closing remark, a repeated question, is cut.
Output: 12:42
